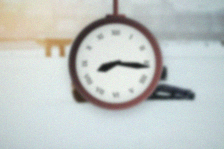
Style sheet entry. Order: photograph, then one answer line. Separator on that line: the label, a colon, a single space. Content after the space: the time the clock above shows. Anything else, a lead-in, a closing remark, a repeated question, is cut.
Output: 8:16
